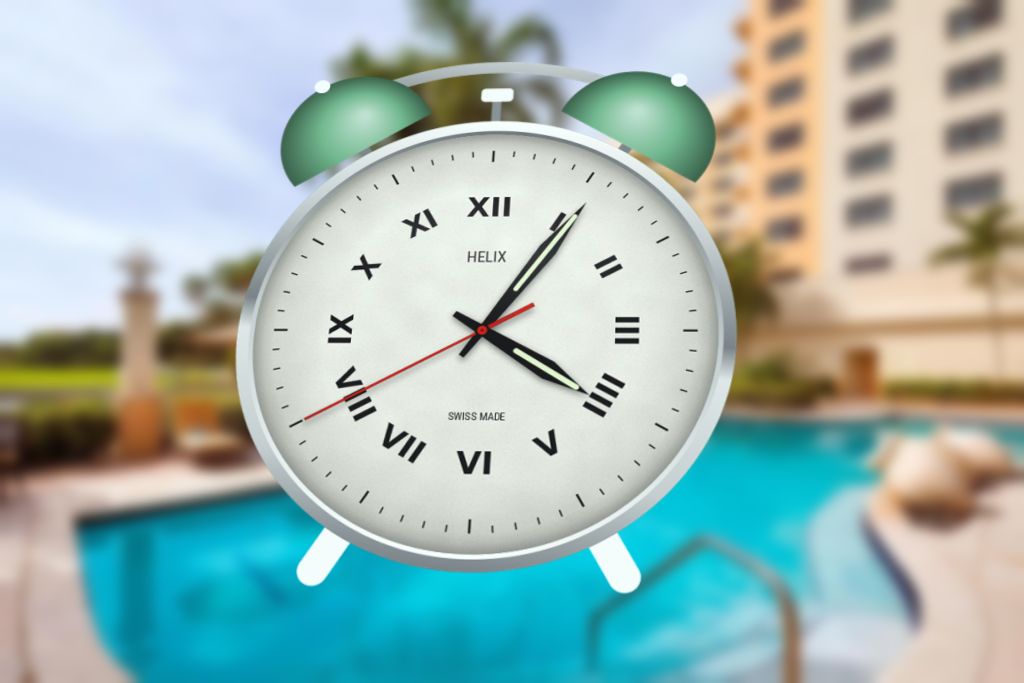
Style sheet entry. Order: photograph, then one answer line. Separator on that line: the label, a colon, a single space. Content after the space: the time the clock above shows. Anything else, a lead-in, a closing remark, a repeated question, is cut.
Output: 4:05:40
